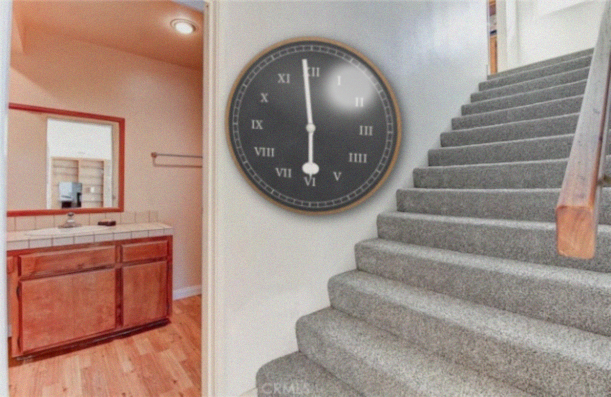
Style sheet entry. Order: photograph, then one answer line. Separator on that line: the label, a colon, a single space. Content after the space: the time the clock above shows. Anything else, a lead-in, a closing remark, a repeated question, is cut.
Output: 5:59
